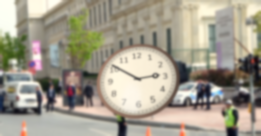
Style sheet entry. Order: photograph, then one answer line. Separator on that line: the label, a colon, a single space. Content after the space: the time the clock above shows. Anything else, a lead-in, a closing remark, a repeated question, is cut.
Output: 2:51
